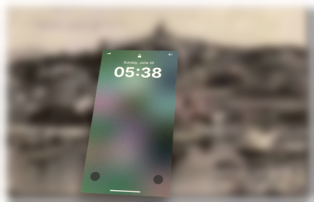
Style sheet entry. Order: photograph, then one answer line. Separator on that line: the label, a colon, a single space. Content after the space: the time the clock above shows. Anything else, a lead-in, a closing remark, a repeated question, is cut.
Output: 5:38
